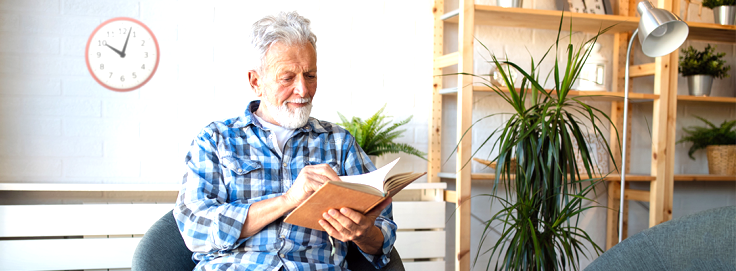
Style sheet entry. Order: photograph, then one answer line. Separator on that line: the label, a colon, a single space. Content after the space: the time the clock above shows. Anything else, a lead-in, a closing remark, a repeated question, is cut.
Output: 10:03
